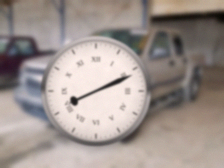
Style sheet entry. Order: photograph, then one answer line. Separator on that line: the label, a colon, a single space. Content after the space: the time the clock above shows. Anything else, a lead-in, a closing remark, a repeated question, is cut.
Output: 8:11
